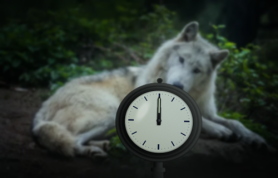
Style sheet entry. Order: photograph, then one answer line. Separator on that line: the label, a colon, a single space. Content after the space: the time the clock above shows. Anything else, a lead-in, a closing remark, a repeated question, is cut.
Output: 12:00
